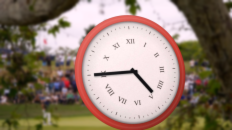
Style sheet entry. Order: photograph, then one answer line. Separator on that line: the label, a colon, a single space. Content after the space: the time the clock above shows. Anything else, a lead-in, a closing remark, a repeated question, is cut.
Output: 4:45
